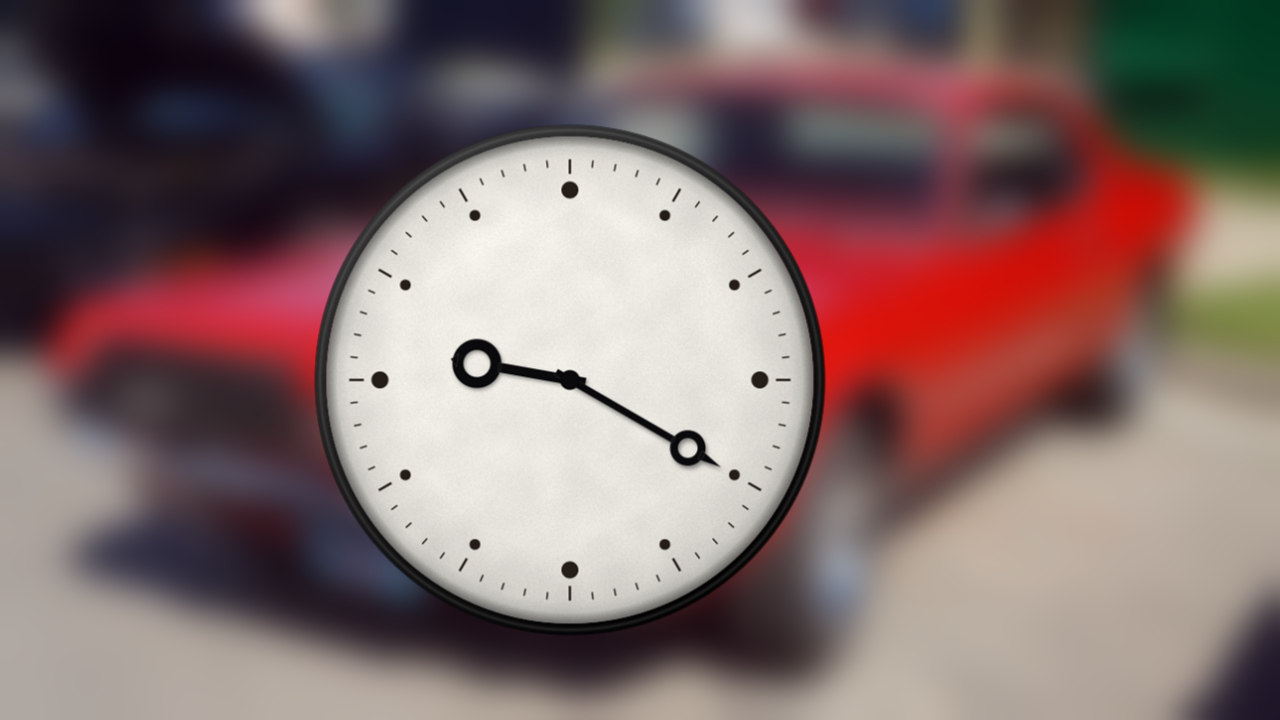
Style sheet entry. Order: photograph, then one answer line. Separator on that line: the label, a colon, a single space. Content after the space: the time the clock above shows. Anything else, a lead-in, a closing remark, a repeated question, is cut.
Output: 9:20
